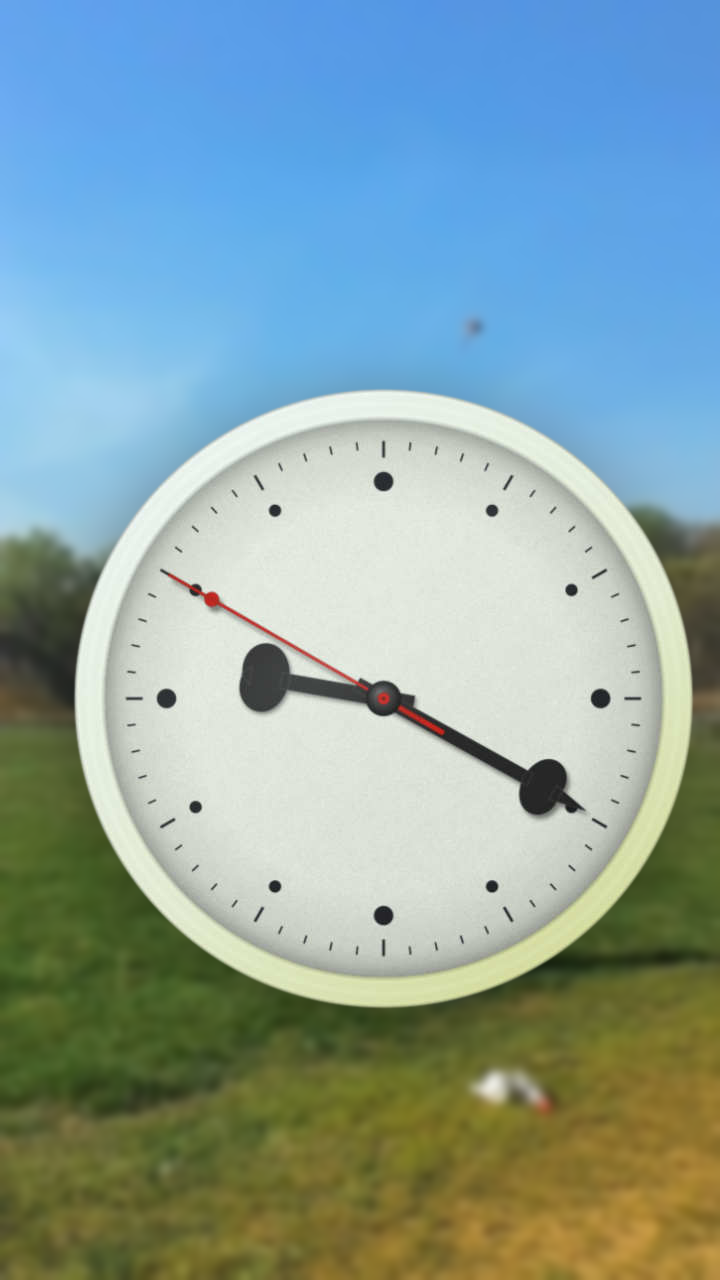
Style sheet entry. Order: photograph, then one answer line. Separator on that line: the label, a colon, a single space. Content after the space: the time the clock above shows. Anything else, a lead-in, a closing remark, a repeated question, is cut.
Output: 9:19:50
